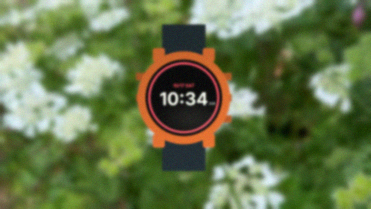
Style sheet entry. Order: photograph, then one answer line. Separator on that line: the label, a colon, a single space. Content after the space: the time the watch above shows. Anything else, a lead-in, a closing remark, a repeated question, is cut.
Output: 10:34
